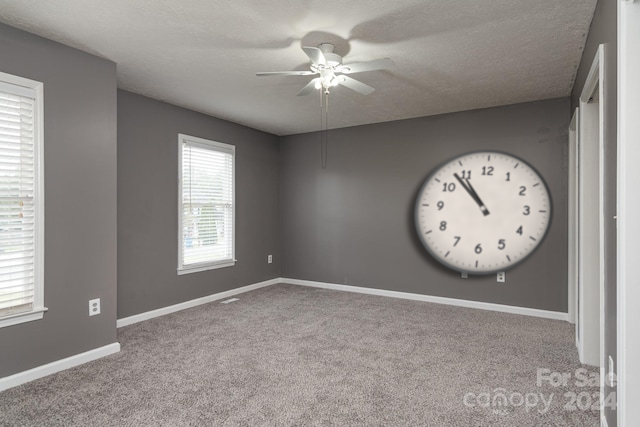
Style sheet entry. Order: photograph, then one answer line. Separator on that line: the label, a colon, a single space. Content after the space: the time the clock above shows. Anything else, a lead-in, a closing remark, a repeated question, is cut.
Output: 10:53
